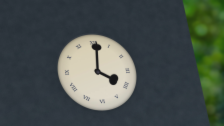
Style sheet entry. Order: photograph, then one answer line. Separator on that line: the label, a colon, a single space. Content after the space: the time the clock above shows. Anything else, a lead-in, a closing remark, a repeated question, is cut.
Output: 4:01
